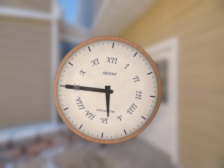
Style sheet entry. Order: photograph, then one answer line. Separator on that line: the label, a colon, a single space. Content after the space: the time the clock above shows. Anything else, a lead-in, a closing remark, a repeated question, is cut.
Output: 5:45
